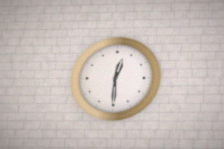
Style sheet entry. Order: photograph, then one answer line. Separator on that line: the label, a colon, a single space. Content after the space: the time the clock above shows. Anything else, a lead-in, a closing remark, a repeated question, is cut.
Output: 12:30
